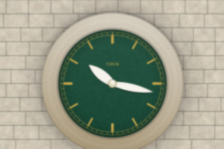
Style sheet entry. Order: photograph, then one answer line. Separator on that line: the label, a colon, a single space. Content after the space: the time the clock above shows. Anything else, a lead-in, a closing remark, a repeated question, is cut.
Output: 10:17
